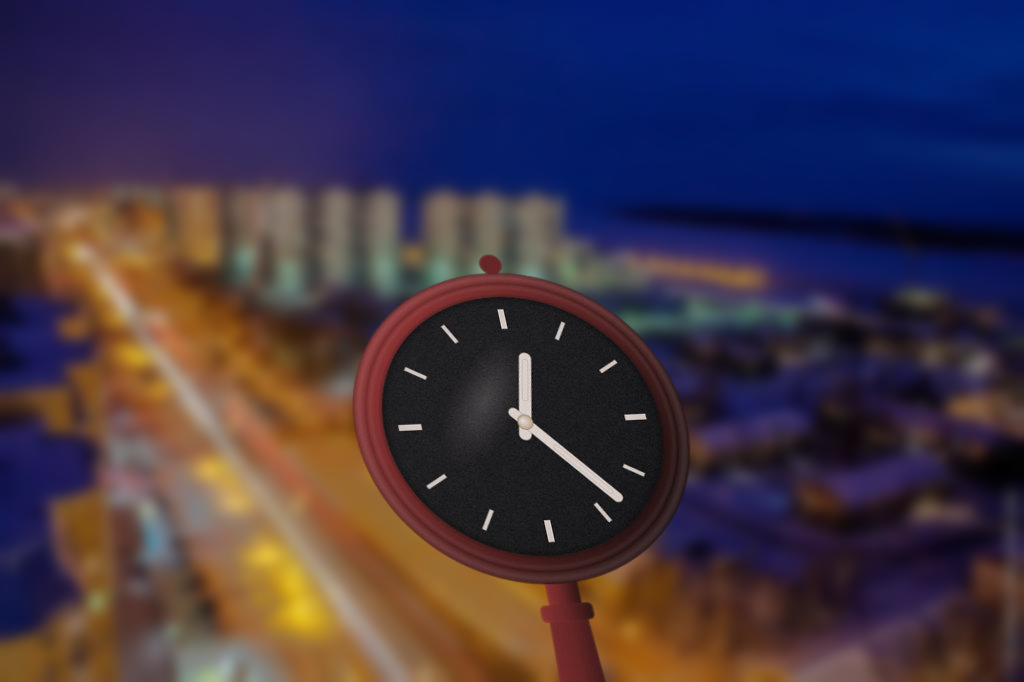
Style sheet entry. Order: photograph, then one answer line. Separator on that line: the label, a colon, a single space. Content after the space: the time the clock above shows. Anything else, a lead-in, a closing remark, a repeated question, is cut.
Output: 12:23
